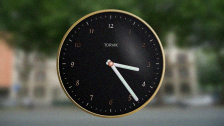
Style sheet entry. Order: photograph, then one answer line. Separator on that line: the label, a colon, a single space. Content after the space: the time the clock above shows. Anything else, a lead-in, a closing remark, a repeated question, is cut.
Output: 3:24
